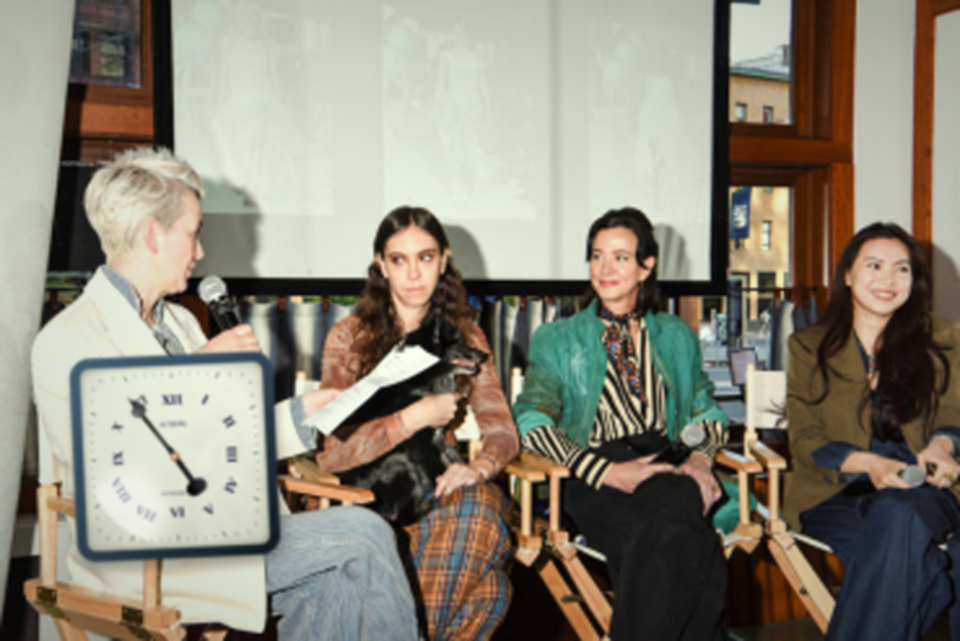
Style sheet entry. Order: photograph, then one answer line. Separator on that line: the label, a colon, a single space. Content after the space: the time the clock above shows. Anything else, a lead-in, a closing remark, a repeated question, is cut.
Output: 4:54
